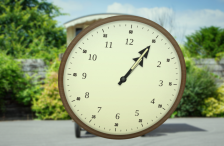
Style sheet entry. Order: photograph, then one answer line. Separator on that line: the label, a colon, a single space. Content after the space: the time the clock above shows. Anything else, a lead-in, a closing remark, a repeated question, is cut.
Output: 1:05
